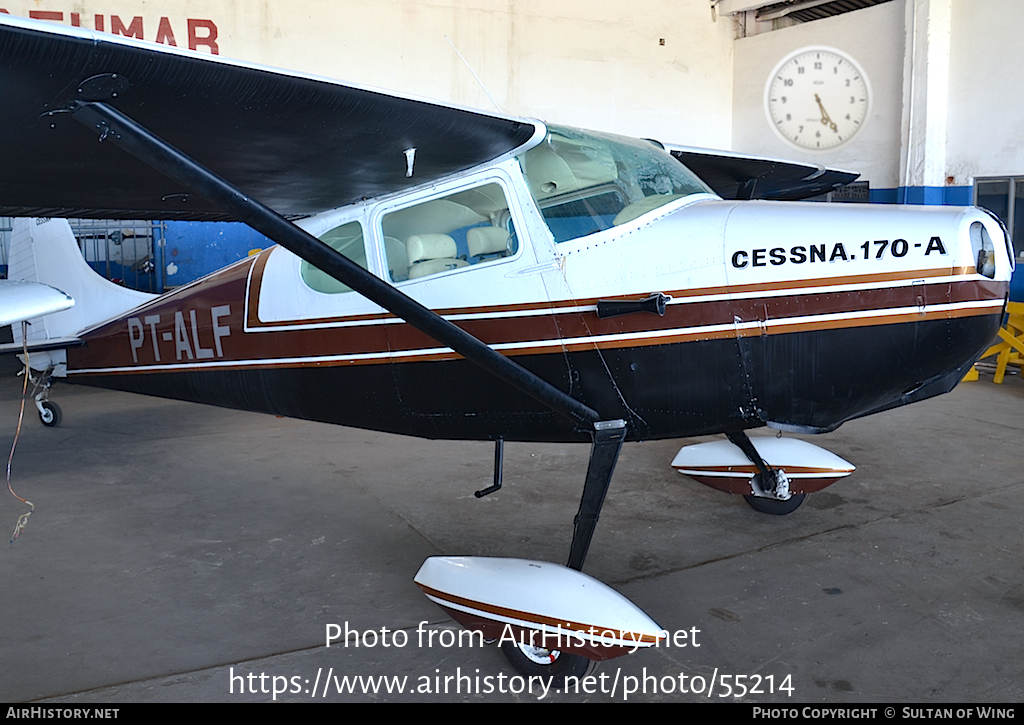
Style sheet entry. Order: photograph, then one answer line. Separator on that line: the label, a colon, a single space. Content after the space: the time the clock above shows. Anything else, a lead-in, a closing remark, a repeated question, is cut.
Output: 5:25
